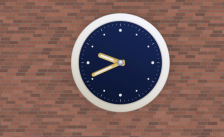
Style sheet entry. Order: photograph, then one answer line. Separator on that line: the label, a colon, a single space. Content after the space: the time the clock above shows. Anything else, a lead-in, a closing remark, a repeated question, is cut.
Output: 9:41
